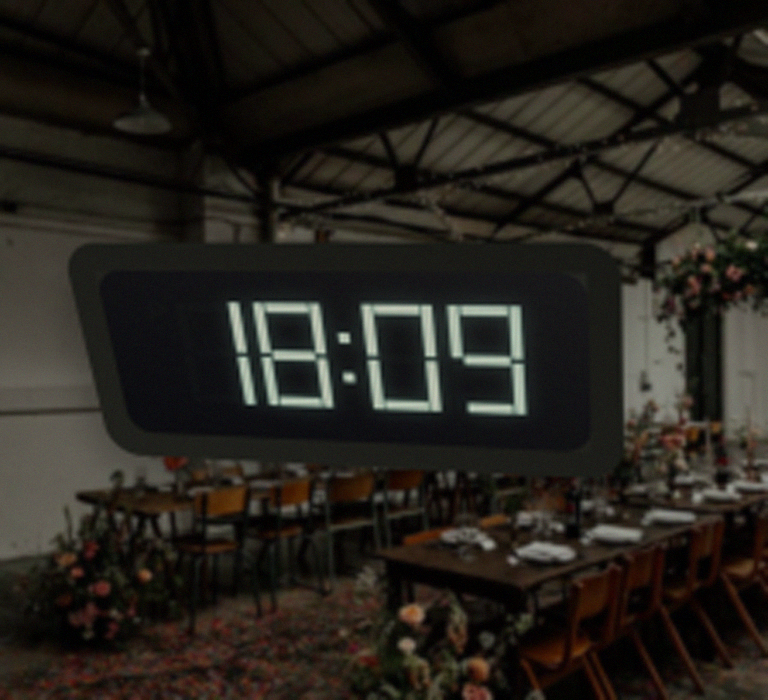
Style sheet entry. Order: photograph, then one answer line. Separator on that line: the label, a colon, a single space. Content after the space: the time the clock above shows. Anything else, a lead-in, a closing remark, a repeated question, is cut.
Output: 18:09
